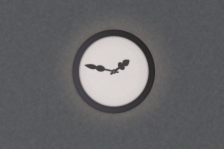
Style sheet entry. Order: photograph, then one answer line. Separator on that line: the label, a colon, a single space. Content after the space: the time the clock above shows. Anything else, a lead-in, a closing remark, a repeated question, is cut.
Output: 1:47
